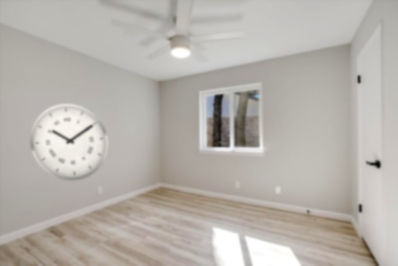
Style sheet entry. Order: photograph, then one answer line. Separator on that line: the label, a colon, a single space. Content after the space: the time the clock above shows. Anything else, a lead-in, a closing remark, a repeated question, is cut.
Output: 10:10
